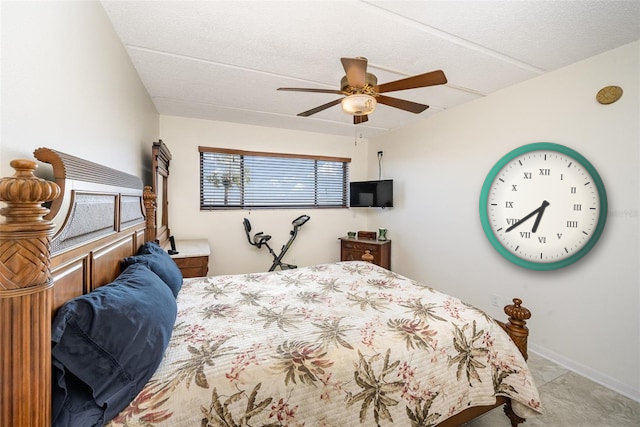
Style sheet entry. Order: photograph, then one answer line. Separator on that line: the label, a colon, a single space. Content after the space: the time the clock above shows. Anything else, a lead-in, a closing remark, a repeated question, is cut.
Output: 6:39
